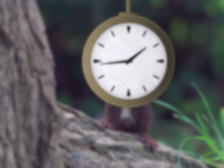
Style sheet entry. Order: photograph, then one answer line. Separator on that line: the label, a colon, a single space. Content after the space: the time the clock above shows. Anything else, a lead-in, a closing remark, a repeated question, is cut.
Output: 1:44
